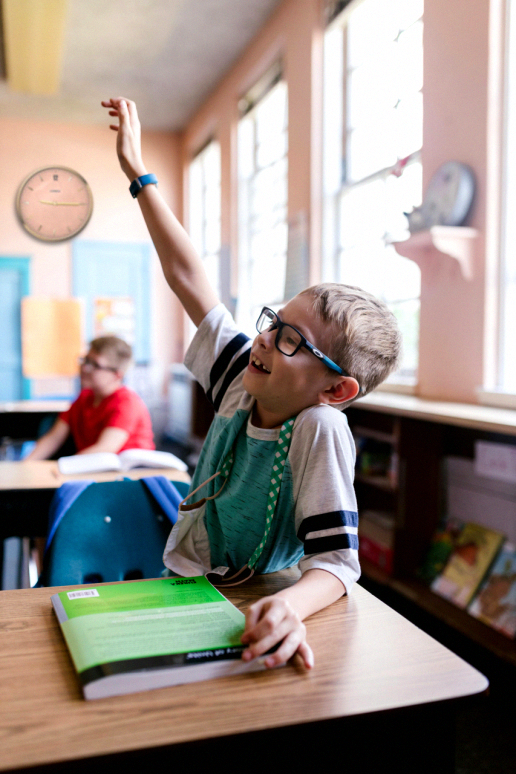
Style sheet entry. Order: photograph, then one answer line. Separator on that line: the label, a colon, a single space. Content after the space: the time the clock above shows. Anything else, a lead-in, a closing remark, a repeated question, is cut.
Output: 9:15
